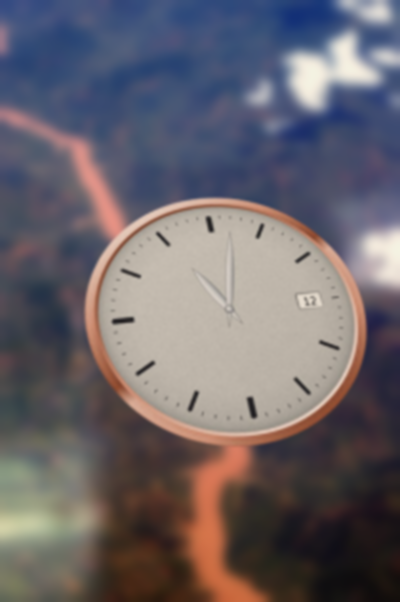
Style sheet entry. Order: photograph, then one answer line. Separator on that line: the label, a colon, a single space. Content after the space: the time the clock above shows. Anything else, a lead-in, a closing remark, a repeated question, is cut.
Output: 11:02
